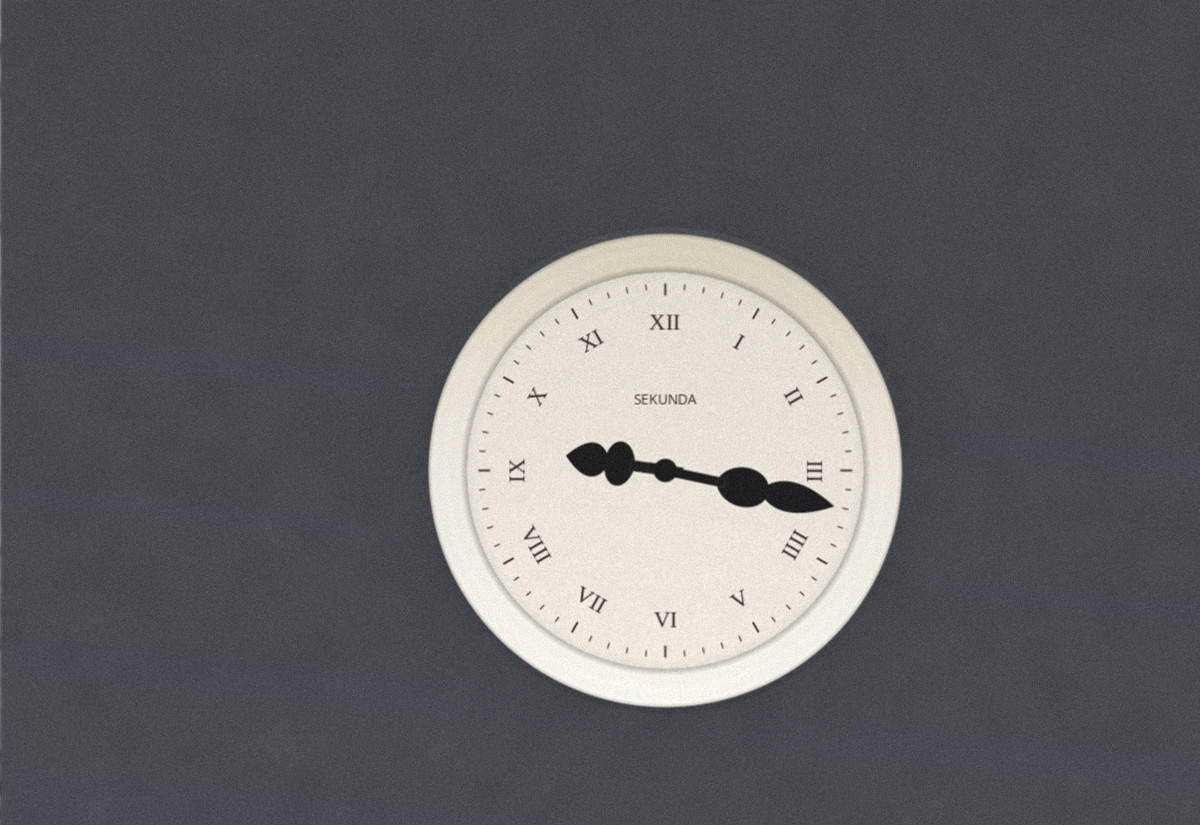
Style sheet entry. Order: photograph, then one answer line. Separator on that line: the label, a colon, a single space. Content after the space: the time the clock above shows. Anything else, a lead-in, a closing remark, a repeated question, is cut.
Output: 9:17
